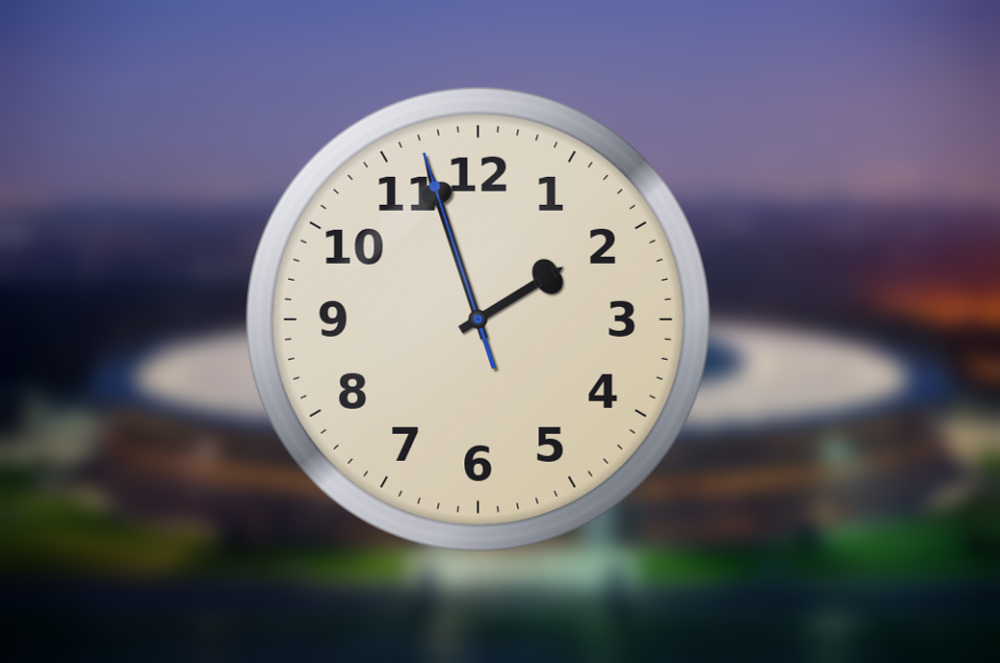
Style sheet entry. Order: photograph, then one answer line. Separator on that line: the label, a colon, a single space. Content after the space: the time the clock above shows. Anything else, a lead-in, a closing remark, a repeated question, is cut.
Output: 1:56:57
